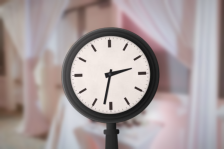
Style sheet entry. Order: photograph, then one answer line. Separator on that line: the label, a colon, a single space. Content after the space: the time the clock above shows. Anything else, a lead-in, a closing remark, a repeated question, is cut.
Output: 2:32
